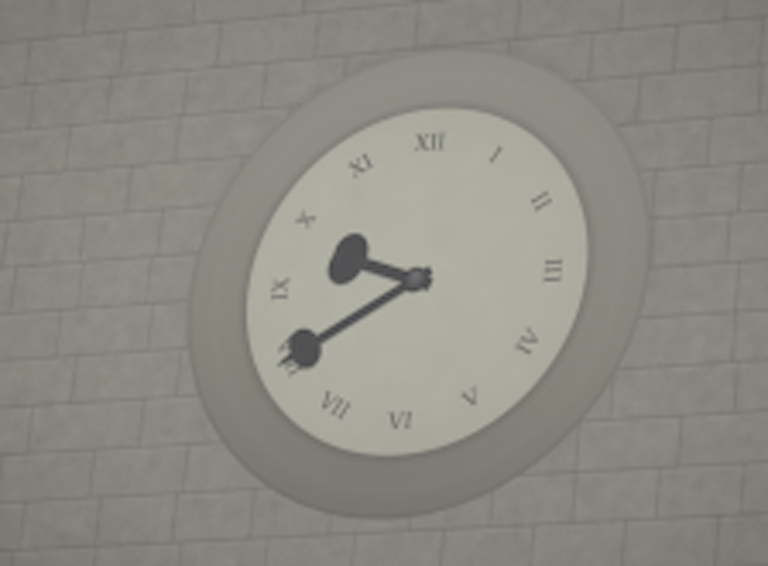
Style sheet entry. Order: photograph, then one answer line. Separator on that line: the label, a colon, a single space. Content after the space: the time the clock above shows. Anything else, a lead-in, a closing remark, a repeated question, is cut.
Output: 9:40
